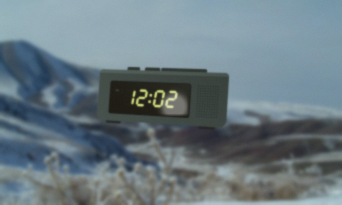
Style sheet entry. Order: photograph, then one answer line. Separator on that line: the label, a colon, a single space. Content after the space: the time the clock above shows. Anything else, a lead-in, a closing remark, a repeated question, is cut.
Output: 12:02
